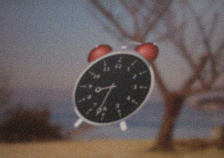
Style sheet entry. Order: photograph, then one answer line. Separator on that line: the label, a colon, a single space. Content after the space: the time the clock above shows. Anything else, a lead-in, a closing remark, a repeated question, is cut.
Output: 8:32
